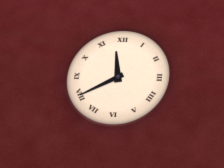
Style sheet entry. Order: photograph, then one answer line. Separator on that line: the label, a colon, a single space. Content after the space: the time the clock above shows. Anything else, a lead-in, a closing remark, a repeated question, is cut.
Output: 11:40
